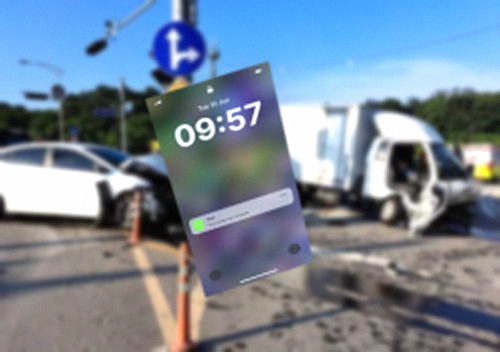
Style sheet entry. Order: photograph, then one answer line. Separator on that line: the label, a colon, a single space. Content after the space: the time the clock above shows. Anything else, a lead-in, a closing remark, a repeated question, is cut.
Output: 9:57
